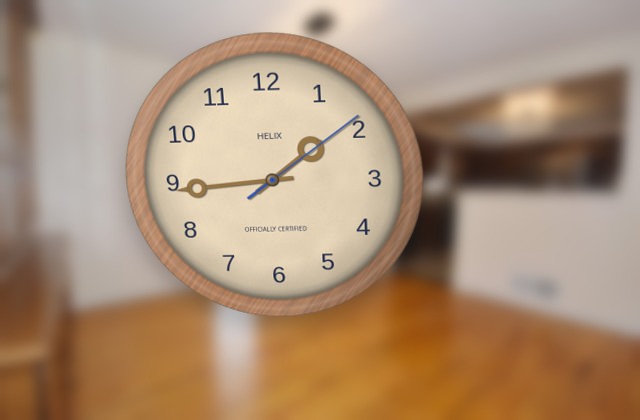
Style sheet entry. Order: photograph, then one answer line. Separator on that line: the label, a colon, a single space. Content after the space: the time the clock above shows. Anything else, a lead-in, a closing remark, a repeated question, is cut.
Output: 1:44:09
